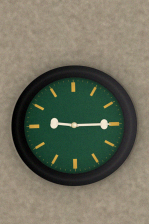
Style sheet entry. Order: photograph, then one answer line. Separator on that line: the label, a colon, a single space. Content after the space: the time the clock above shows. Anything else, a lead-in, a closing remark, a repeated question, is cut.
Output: 9:15
